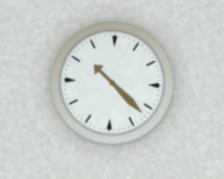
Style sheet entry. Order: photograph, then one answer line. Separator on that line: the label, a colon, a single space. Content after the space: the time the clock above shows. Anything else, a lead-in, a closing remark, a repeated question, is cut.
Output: 10:22
